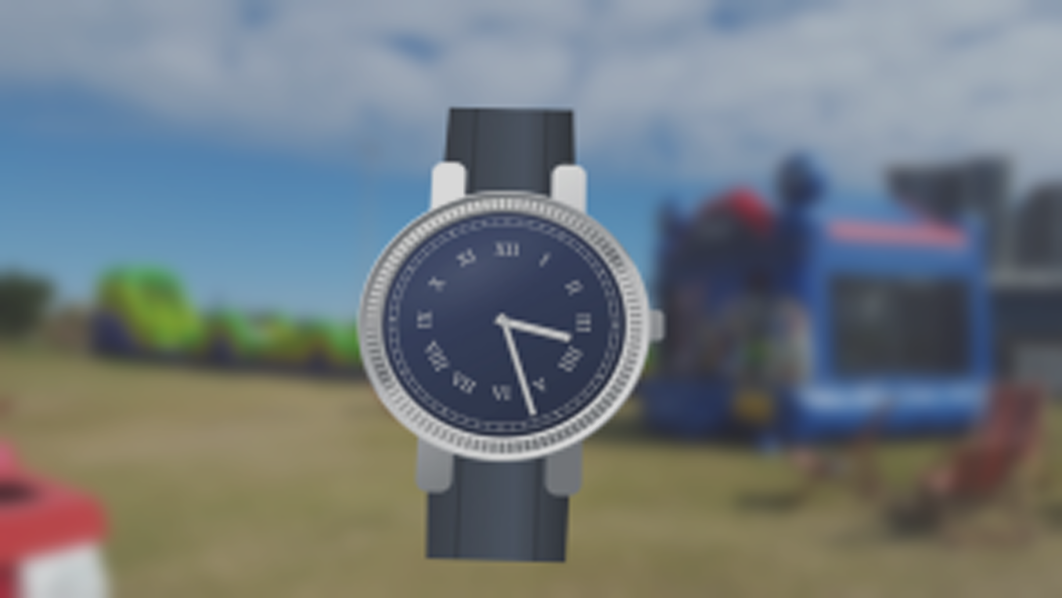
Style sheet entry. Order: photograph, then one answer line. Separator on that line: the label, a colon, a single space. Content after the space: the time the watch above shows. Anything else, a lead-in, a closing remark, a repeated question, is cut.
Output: 3:27
